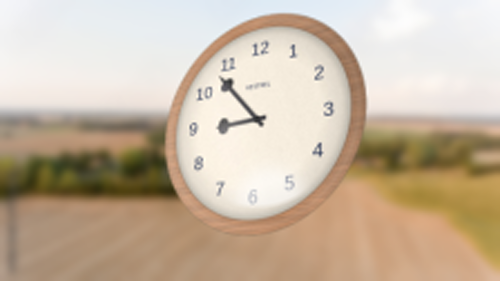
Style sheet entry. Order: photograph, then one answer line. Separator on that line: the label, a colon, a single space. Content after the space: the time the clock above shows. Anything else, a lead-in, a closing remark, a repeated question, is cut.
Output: 8:53
